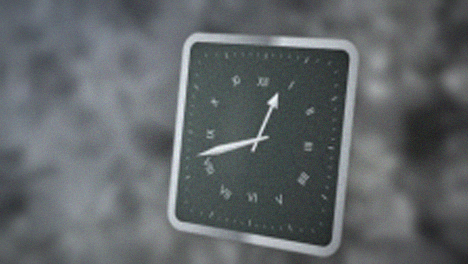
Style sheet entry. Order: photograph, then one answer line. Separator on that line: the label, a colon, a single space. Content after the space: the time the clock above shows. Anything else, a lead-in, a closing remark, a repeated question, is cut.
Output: 12:42
